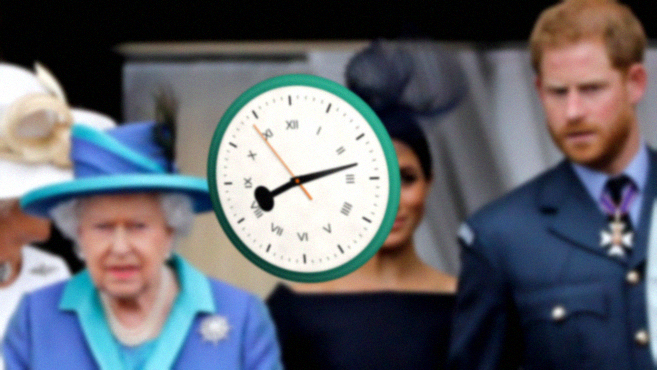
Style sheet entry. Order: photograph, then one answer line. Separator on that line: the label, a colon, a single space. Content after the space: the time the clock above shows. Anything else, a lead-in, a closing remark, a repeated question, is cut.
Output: 8:12:54
